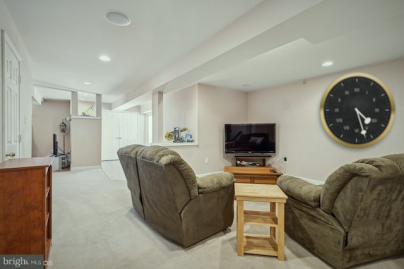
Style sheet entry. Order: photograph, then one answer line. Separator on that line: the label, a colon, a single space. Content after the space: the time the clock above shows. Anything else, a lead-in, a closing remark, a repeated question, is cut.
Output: 4:27
